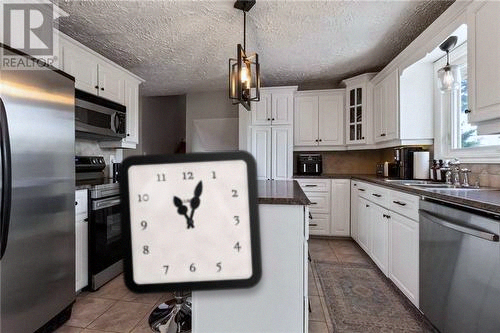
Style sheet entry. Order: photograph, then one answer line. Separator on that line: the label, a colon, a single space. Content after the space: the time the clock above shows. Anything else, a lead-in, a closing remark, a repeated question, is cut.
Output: 11:03
